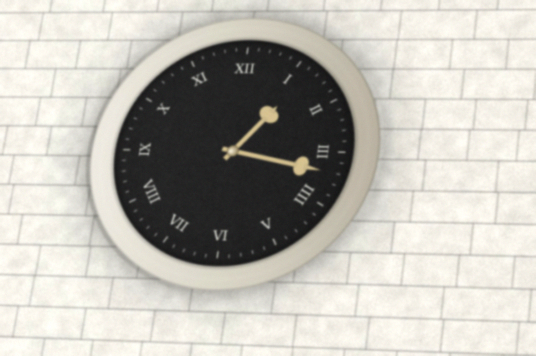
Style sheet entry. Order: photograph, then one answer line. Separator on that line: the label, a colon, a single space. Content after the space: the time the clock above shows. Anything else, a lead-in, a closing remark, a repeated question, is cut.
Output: 1:17
